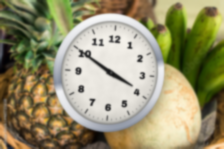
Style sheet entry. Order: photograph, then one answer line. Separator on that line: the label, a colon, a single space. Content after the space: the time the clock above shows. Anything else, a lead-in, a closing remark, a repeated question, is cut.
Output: 3:50
